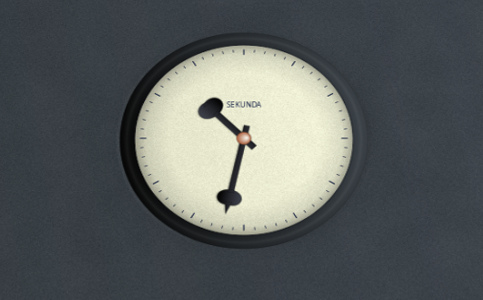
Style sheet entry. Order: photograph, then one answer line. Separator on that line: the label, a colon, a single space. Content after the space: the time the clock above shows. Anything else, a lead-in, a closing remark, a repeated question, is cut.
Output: 10:32
